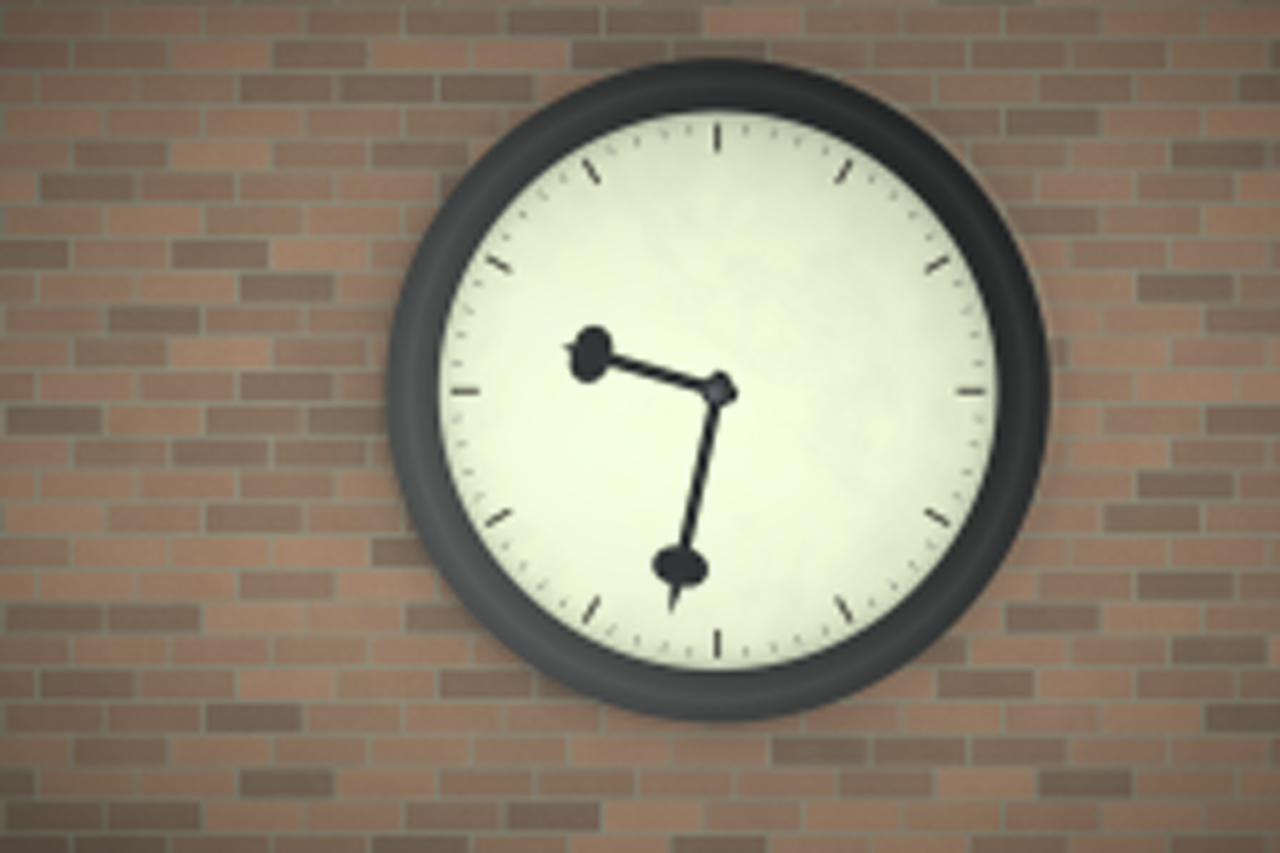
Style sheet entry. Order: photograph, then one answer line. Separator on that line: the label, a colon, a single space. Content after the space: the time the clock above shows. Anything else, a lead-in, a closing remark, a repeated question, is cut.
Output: 9:32
